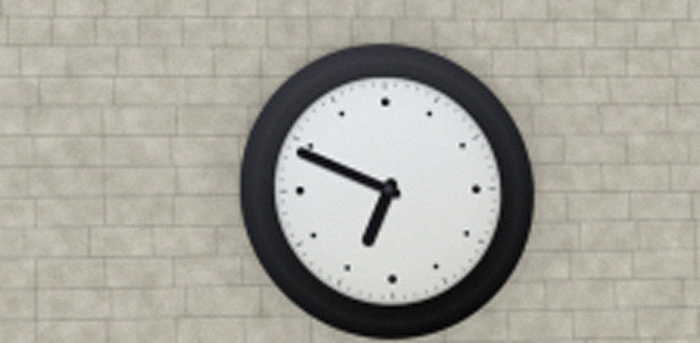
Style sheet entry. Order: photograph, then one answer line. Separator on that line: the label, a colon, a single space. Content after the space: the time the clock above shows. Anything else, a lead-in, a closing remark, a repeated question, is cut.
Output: 6:49
